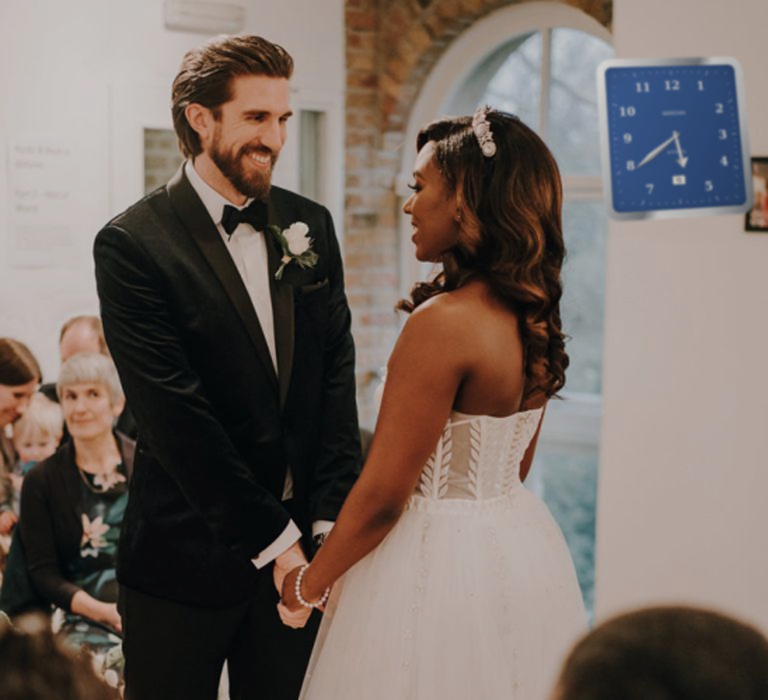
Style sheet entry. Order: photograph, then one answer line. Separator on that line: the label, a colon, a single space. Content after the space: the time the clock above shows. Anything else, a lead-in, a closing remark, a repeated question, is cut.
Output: 5:39
